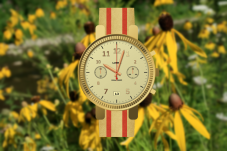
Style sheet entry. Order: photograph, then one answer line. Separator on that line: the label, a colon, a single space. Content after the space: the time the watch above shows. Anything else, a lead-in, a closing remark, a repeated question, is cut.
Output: 10:03
